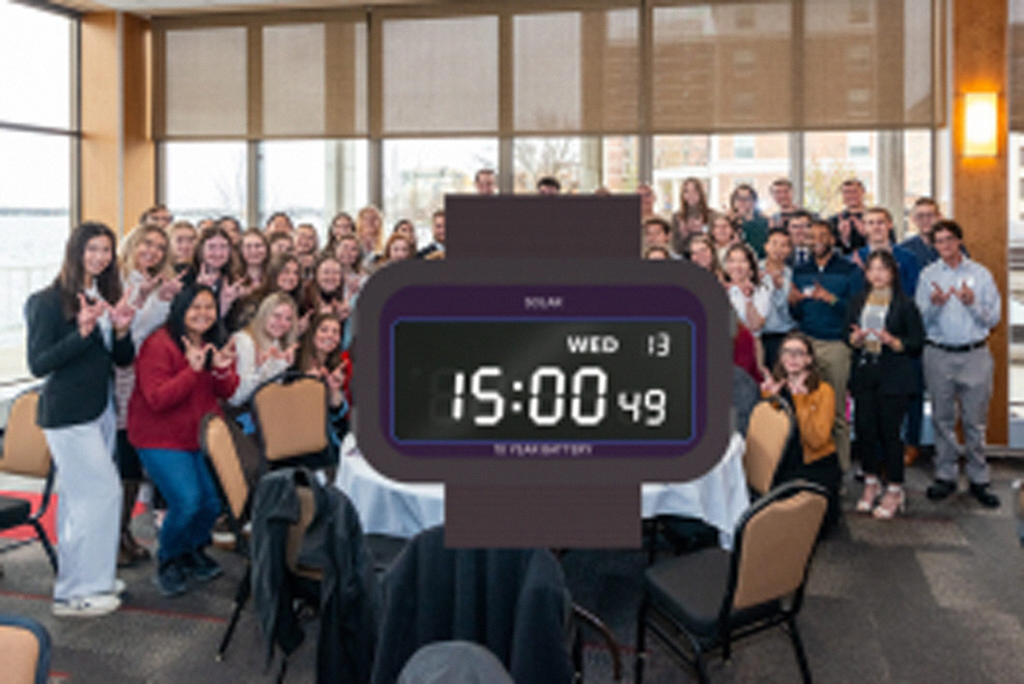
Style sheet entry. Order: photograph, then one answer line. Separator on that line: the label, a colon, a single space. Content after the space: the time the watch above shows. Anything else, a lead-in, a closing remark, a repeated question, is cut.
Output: 15:00:49
